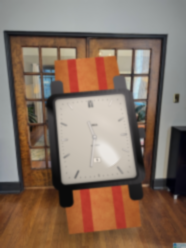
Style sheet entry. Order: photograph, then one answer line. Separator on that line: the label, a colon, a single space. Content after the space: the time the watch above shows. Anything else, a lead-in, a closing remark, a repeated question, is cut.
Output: 11:32
